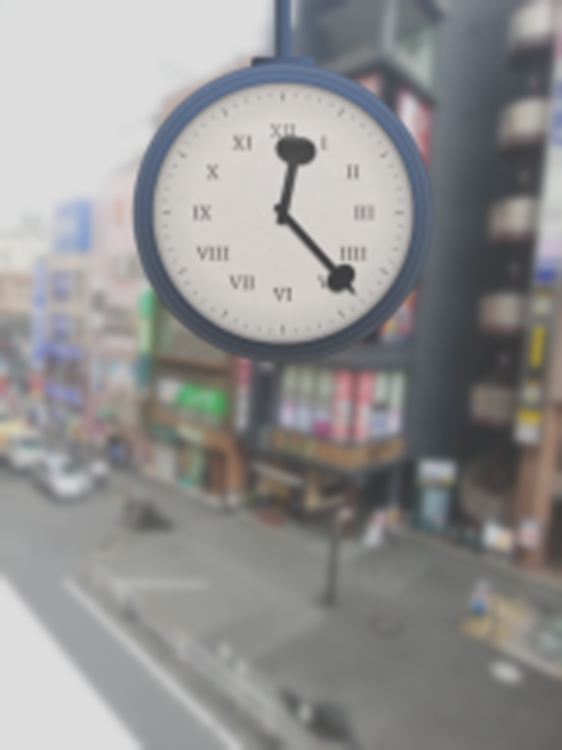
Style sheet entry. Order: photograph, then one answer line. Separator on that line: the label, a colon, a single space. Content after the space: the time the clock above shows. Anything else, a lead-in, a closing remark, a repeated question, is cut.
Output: 12:23
